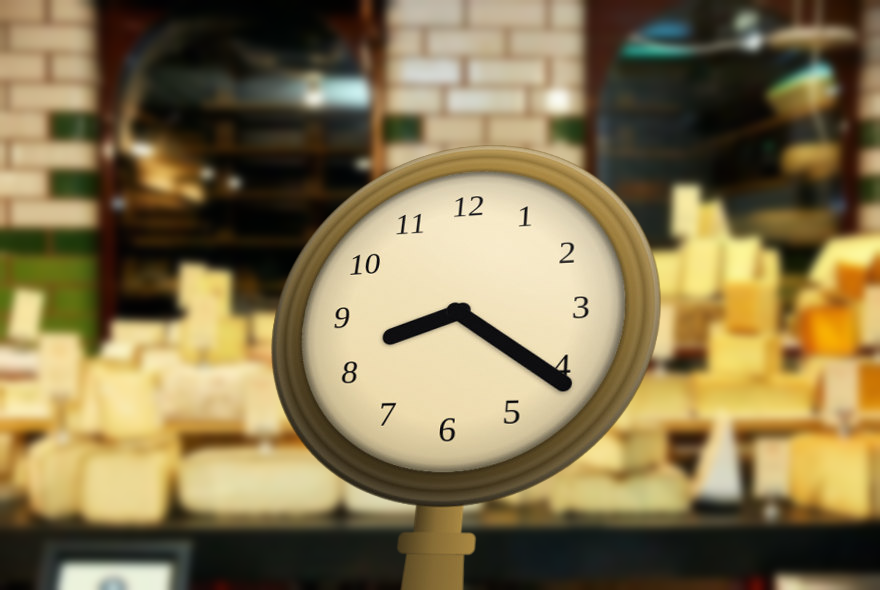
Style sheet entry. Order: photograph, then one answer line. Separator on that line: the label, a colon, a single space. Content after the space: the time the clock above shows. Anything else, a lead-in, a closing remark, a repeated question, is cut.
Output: 8:21
